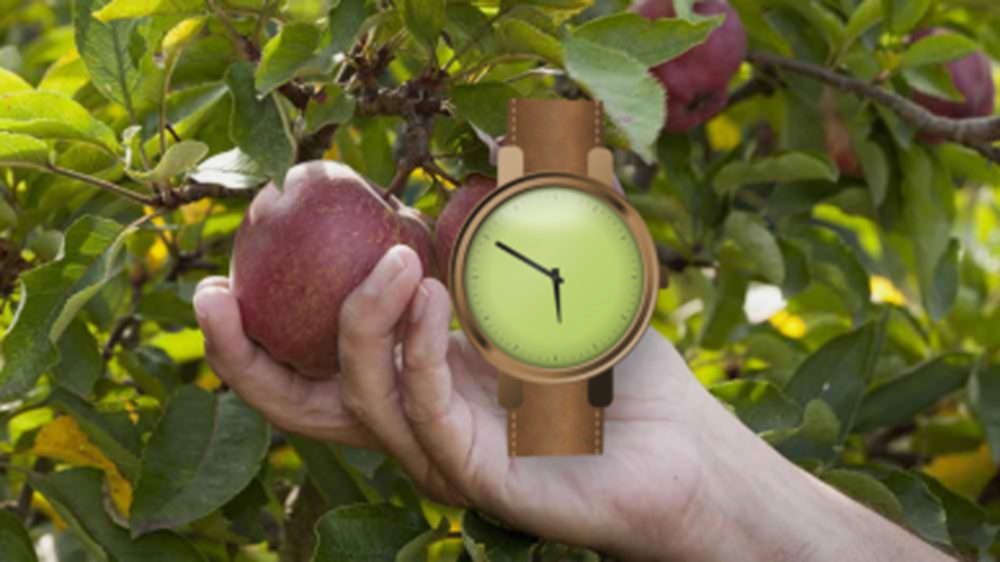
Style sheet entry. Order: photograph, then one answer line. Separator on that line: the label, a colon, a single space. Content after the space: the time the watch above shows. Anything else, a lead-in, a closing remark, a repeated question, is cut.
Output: 5:50
